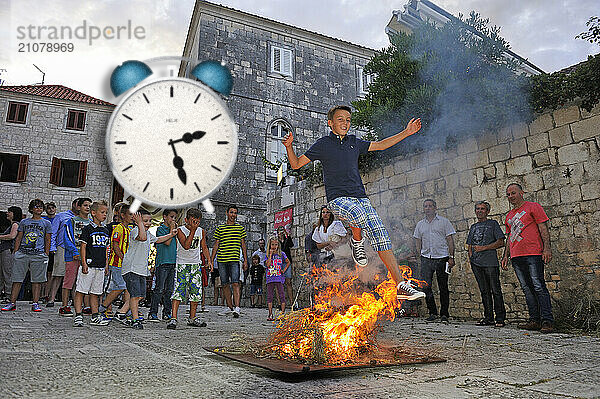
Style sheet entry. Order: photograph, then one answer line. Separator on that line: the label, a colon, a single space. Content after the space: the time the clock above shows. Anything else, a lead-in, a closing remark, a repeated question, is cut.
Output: 2:27
